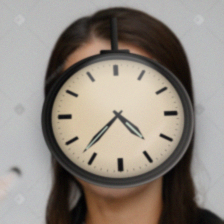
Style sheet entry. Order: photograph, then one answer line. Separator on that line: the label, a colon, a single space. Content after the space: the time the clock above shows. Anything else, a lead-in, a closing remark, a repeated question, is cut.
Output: 4:37
